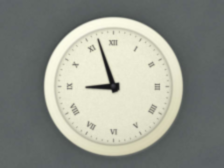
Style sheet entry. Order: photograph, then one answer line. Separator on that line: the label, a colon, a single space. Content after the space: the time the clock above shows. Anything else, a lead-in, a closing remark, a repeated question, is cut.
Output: 8:57
